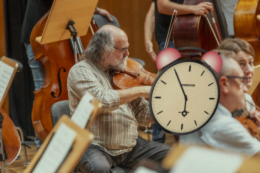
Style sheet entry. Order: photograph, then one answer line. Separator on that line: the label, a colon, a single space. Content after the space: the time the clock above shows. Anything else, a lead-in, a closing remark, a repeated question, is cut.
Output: 5:55
